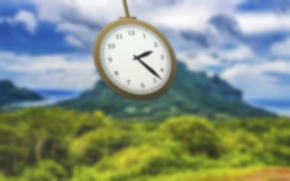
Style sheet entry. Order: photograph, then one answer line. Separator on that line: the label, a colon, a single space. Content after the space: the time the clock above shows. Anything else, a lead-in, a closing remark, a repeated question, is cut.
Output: 2:23
